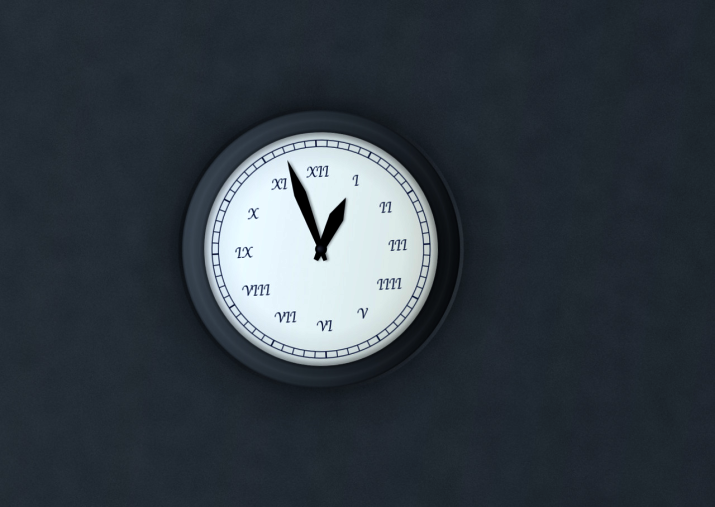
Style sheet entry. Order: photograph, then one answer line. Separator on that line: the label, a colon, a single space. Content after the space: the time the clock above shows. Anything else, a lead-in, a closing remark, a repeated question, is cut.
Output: 12:57
